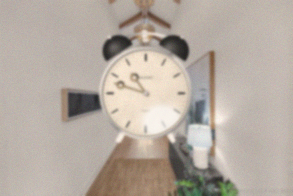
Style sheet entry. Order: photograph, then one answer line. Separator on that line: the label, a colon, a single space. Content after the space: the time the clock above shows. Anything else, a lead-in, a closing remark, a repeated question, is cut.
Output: 10:48
